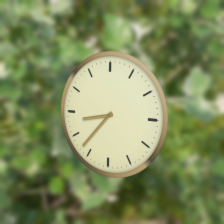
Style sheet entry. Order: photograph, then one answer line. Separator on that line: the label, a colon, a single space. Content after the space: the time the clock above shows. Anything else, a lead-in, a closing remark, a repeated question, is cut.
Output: 8:37
